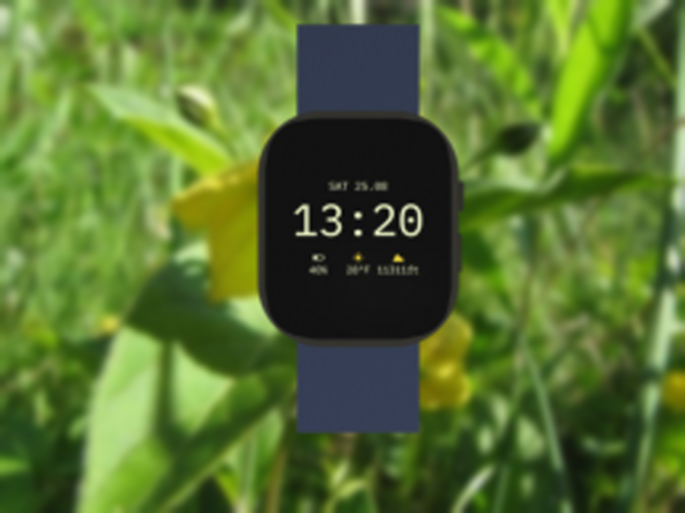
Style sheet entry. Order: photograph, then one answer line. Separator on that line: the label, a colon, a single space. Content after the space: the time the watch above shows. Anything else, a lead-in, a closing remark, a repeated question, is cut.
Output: 13:20
